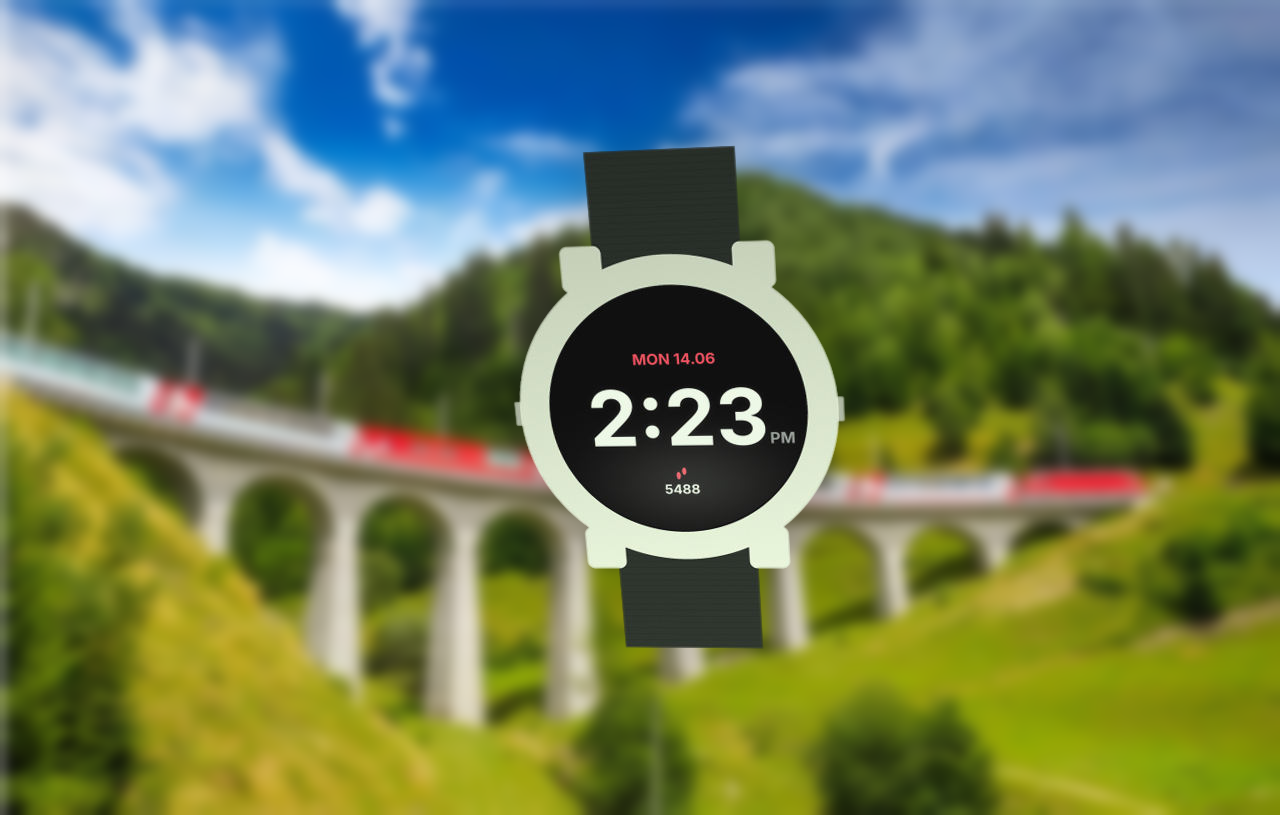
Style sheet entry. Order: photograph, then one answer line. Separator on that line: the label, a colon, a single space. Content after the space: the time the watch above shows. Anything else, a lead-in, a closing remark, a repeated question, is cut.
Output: 2:23
